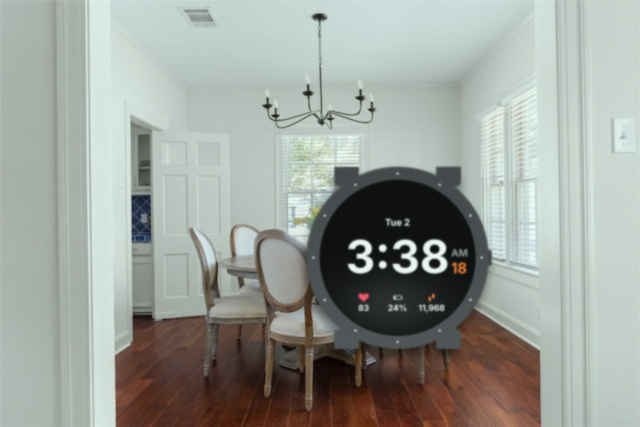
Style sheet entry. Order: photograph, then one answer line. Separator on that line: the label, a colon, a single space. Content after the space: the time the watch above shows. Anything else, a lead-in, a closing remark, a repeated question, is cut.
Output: 3:38:18
